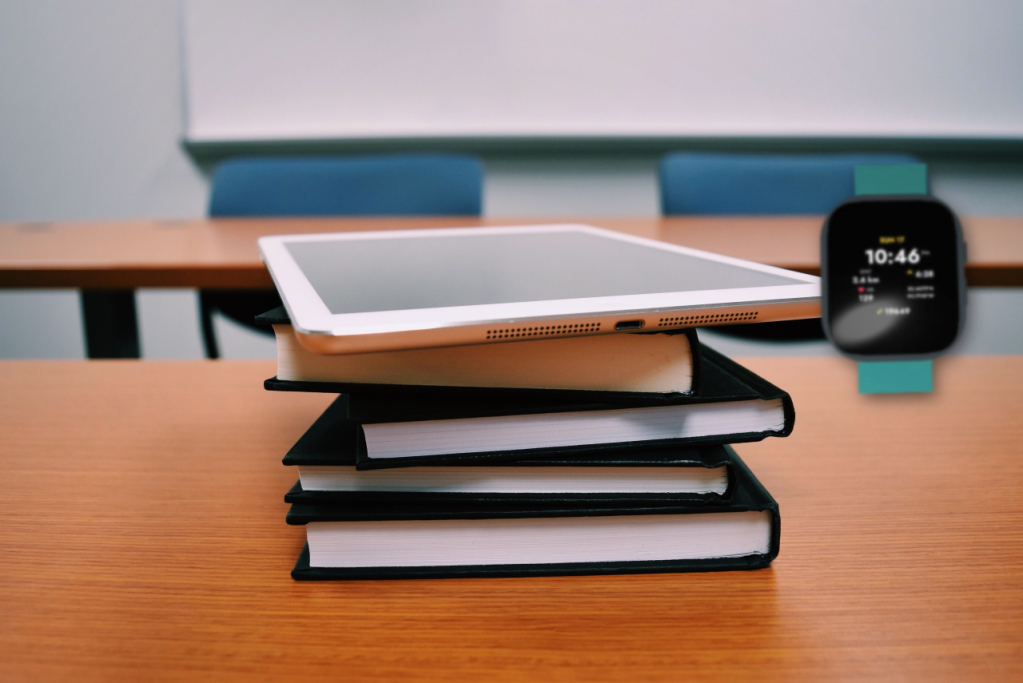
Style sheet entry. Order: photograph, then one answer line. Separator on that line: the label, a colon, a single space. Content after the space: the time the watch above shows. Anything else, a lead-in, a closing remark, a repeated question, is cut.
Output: 10:46
